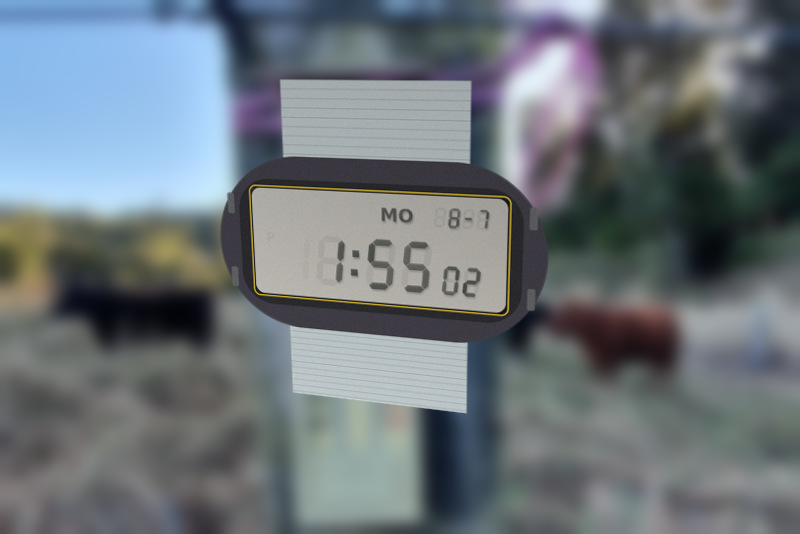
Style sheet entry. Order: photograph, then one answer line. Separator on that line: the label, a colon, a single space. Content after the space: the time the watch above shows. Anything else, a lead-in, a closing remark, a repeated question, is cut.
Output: 1:55:02
